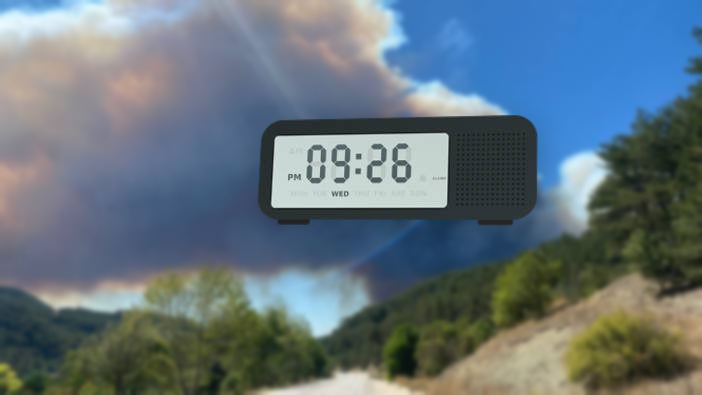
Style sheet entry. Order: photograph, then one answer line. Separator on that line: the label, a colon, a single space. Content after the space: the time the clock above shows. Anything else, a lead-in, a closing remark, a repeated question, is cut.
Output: 9:26
